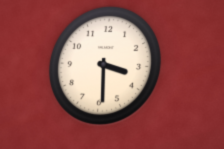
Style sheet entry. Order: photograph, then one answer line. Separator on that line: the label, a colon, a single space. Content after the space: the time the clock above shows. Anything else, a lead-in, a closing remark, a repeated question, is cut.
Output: 3:29
